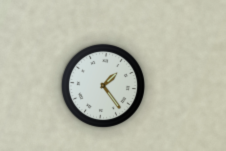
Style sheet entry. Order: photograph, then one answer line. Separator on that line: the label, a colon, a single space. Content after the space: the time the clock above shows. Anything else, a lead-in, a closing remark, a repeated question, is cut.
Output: 1:23
